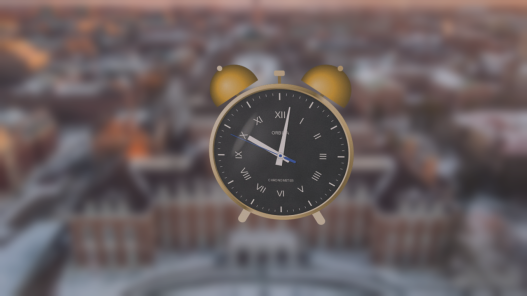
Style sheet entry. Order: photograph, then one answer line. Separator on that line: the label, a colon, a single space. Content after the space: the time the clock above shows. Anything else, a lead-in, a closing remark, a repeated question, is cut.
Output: 10:01:49
